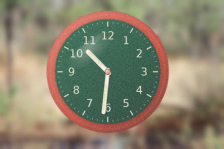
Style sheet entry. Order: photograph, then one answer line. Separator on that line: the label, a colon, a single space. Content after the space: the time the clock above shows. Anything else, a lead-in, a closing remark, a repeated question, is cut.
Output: 10:31
